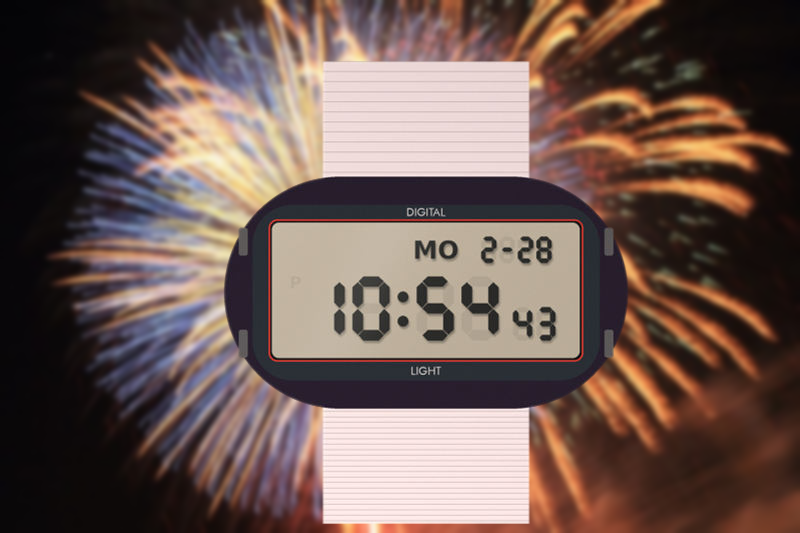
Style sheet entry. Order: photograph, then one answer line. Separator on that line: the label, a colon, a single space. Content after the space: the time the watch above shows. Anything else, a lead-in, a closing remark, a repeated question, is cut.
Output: 10:54:43
